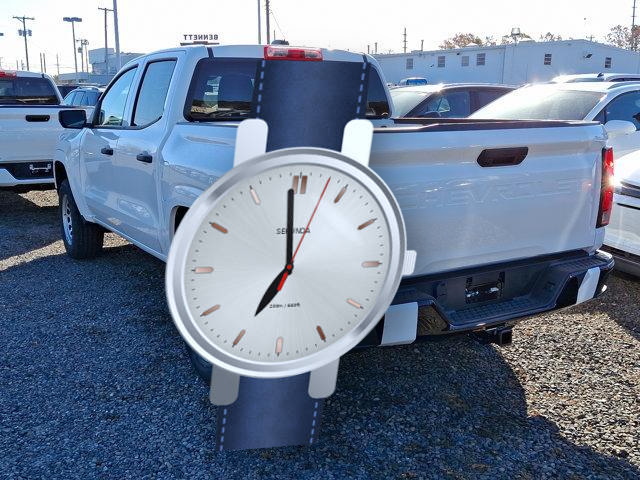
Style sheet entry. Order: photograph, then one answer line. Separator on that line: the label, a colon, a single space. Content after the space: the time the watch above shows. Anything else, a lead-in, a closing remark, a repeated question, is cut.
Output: 6:59:03
